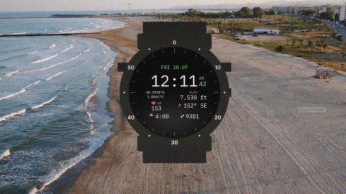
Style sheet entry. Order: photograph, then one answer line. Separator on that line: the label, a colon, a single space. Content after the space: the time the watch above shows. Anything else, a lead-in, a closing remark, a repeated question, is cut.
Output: 12:11
